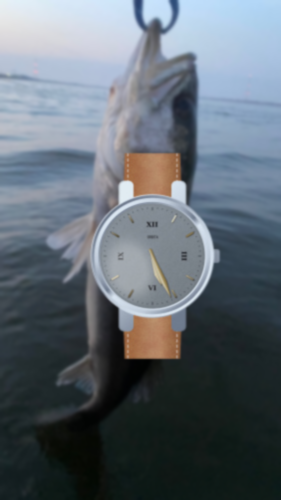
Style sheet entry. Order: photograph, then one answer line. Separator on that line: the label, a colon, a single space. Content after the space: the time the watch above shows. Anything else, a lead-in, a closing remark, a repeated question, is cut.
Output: 5:26
